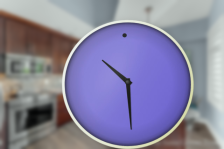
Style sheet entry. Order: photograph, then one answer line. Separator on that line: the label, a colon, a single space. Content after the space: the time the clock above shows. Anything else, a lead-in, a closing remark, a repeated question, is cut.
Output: 10:30
